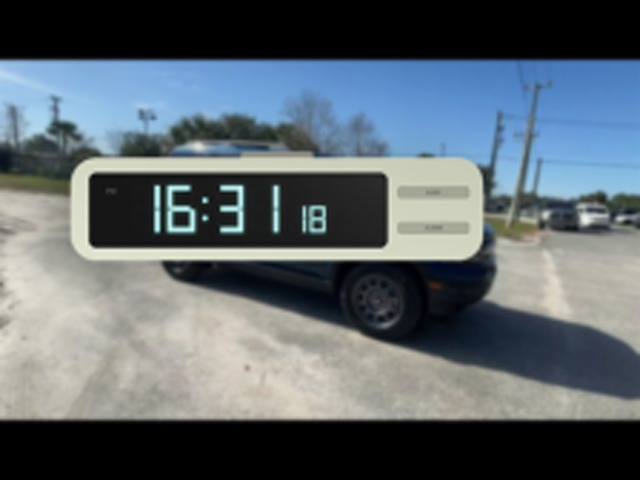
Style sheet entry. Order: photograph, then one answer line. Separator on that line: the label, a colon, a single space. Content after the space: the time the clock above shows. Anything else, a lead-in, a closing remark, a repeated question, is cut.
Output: 16:31:18
